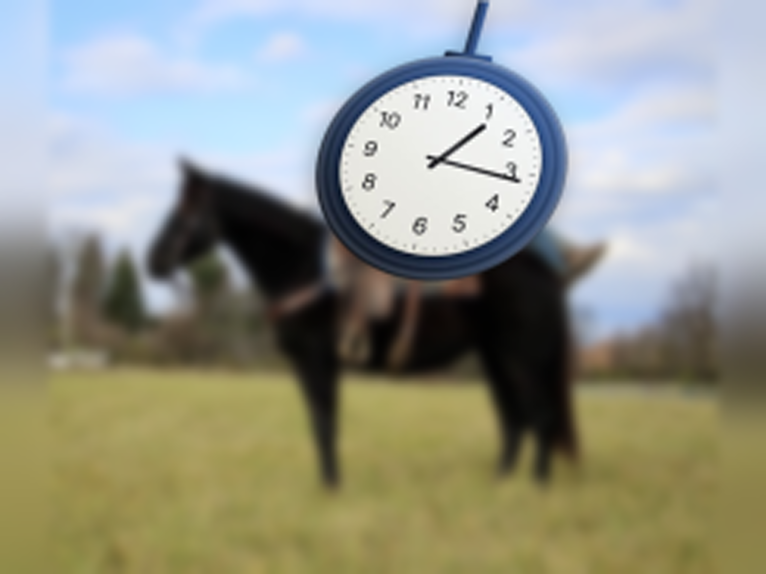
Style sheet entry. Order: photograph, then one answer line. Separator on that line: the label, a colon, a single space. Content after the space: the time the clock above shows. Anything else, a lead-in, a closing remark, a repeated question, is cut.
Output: 1:16
